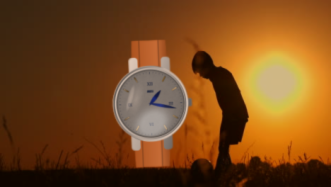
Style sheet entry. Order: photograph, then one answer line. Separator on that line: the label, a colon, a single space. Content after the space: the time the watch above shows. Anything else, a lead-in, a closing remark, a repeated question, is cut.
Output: 1:17
